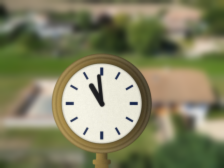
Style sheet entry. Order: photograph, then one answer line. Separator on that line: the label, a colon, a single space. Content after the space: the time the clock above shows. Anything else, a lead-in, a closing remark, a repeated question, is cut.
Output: 10:59
